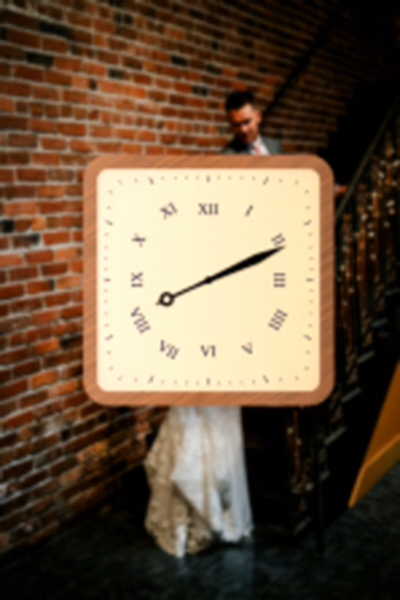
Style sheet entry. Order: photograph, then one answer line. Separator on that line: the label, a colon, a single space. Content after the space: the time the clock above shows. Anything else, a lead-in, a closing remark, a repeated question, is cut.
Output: 8:11
